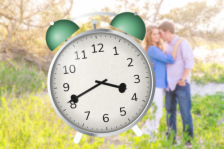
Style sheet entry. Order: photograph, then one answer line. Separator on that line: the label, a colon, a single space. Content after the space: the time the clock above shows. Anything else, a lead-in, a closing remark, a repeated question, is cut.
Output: 3:41
